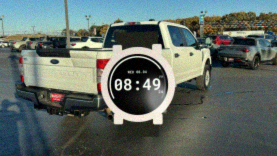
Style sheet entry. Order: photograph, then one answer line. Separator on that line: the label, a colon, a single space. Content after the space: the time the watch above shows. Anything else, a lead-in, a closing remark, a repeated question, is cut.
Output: 8:49
